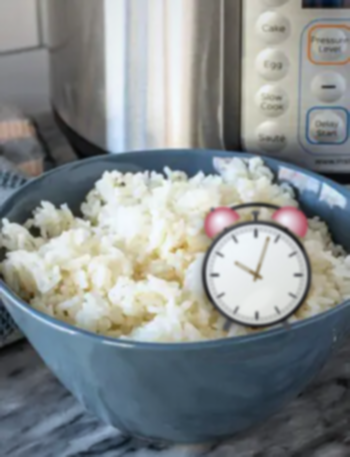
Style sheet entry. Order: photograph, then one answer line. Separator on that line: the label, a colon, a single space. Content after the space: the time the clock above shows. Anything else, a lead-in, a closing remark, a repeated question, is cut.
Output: 10:03
